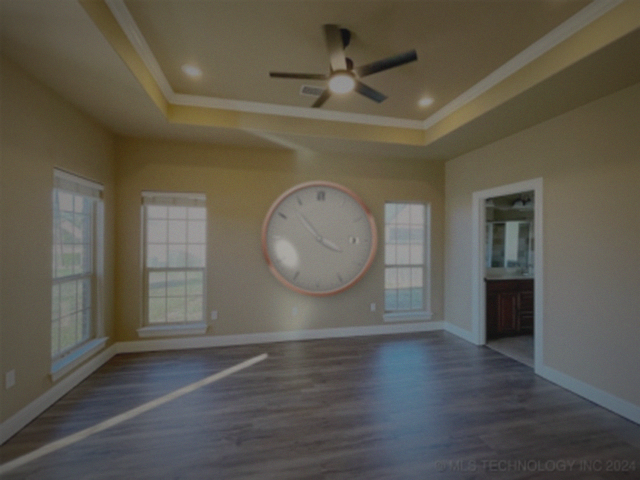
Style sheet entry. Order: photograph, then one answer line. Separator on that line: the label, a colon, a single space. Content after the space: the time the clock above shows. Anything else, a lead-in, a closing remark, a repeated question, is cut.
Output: 3:53
